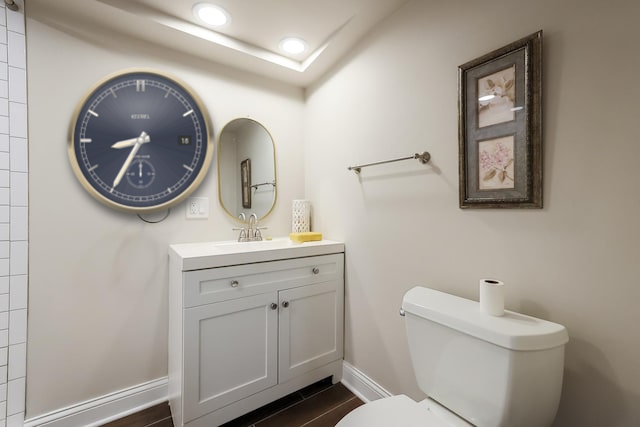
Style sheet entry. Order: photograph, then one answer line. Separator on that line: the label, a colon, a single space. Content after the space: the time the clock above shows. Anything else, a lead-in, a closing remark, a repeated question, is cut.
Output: 8:35
